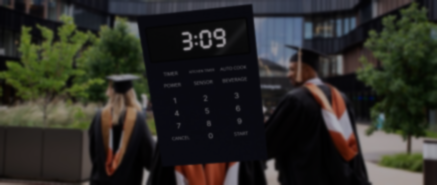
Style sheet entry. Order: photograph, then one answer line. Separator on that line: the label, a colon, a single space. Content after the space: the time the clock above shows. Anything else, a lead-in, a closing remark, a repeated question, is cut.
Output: 3:09
